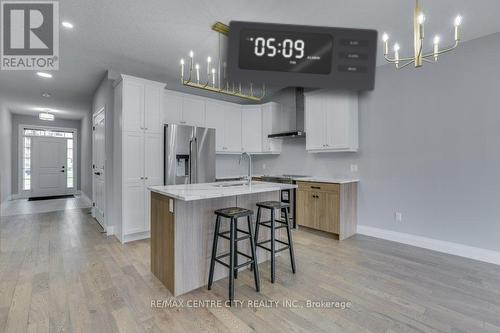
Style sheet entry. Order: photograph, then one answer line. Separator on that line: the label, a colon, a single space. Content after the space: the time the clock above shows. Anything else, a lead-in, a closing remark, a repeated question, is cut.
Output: 5:09
